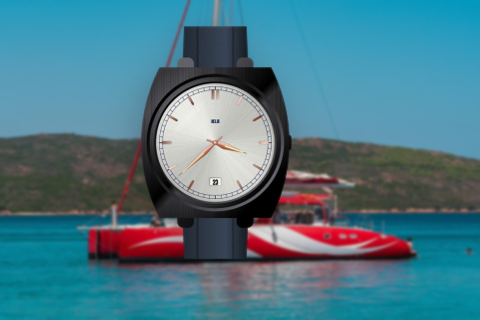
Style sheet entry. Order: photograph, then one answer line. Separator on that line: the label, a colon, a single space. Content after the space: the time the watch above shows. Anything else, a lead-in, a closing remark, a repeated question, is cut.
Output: 3:38
